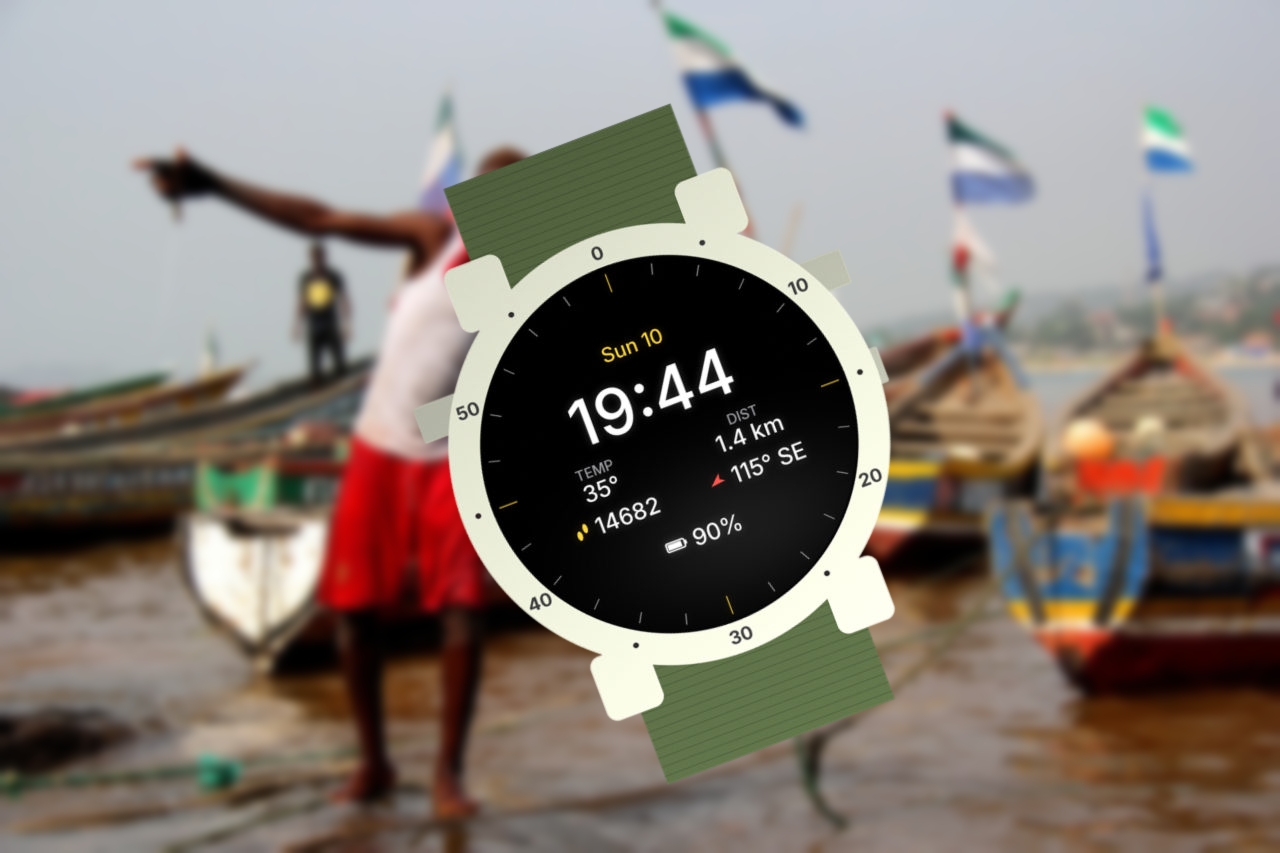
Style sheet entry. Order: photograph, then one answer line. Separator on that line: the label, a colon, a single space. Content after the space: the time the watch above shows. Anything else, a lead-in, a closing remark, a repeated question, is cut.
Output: 19:44
